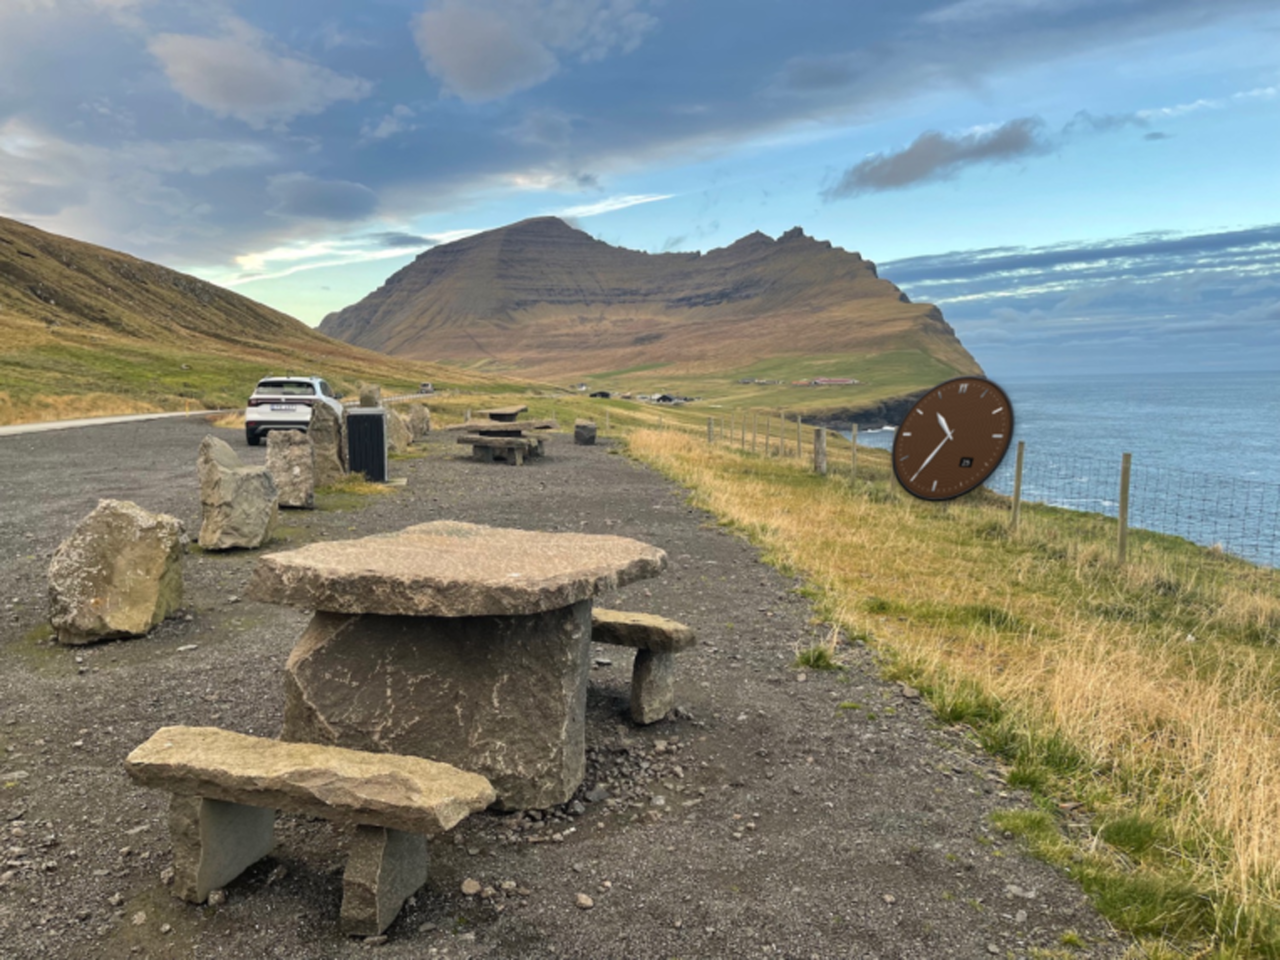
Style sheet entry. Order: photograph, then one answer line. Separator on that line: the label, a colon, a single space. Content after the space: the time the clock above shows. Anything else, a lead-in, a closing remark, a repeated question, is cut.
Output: 10:35
